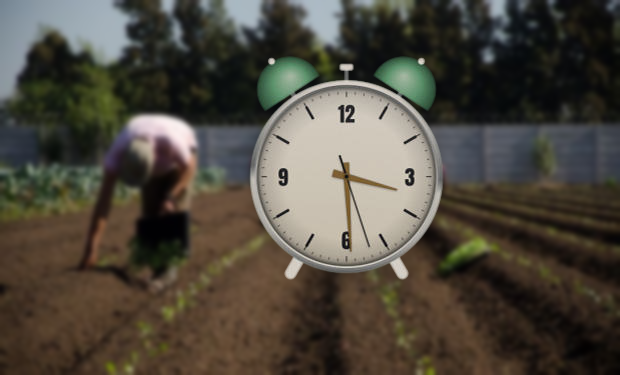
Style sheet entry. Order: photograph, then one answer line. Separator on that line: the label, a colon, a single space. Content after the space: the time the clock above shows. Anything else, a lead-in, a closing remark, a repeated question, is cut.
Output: 3:29:27
